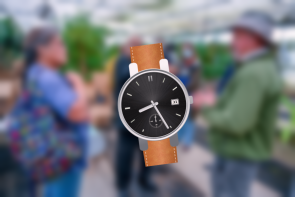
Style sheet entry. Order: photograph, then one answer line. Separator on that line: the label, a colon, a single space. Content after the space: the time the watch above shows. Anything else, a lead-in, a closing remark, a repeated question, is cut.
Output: 8:26
